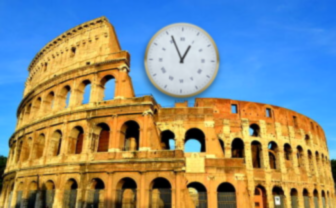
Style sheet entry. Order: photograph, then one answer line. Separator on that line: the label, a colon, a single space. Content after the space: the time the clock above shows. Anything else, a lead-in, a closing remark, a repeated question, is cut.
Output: 12:56
